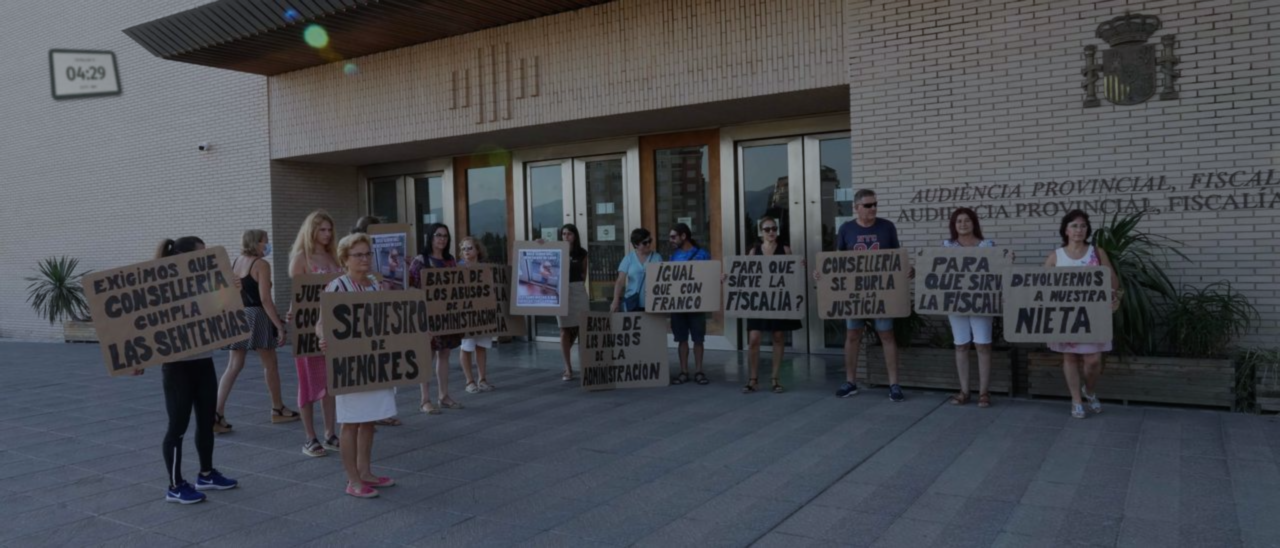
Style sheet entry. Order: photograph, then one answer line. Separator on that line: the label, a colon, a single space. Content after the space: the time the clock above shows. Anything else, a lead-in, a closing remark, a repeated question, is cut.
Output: 4:29
